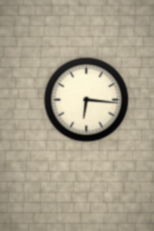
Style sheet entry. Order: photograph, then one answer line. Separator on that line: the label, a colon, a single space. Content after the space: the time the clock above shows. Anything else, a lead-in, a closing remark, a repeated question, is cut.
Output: 6:16
